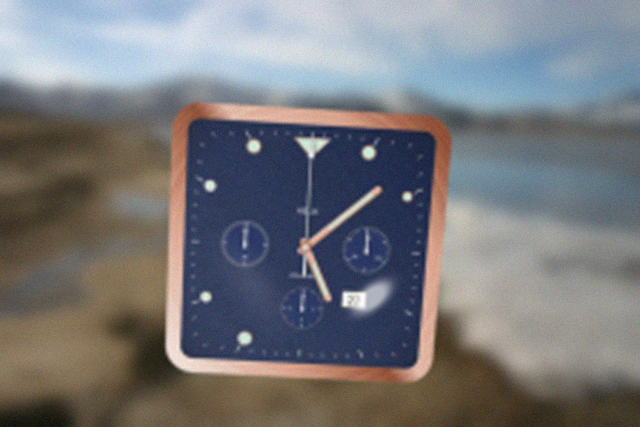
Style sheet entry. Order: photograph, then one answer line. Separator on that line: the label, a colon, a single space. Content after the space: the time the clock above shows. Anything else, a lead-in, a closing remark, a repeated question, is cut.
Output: 5:08
